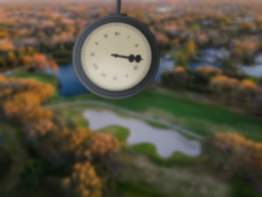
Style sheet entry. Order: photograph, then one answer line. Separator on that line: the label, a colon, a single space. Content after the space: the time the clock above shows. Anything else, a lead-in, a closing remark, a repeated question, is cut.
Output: 3:16
